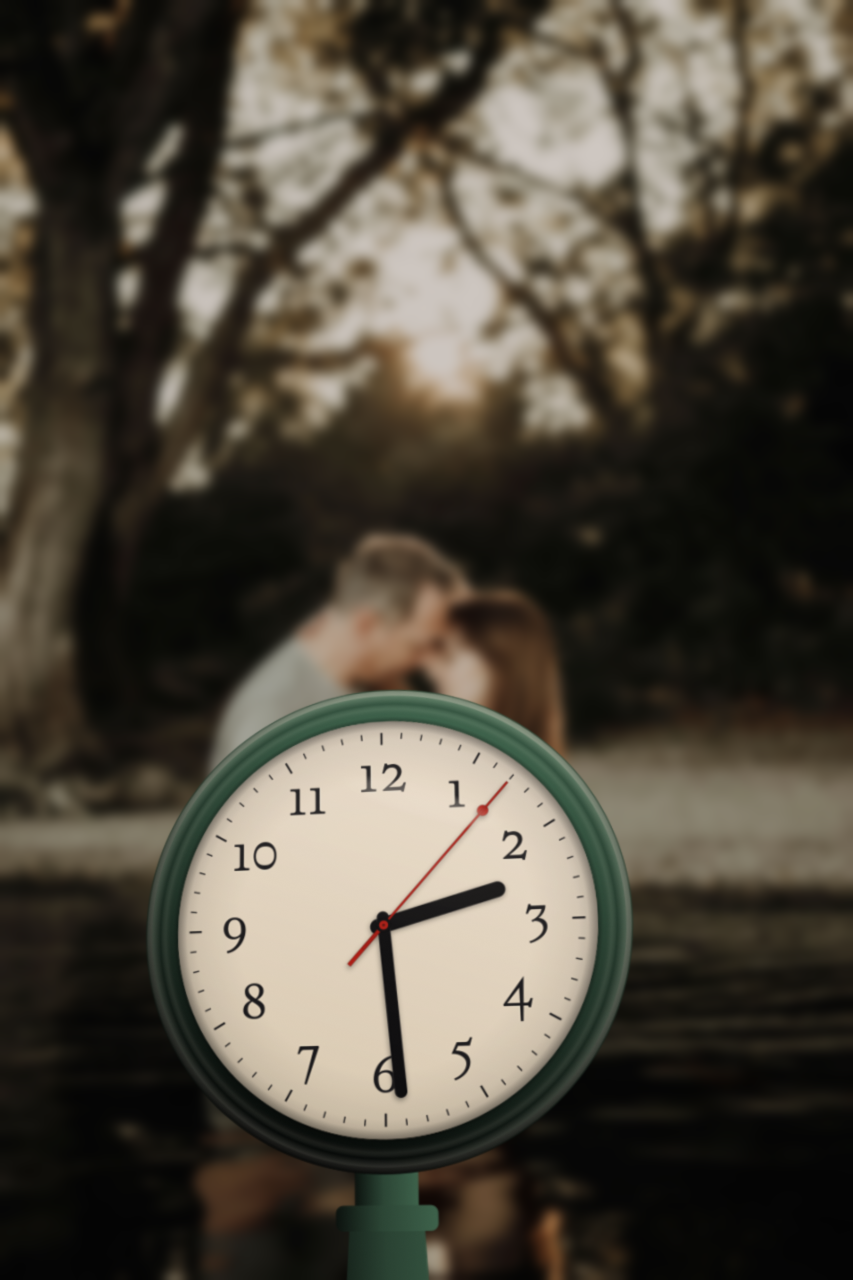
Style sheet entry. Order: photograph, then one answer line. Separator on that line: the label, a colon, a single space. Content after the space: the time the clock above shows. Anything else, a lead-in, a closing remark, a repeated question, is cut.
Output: 2:29:07
